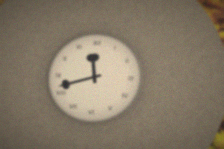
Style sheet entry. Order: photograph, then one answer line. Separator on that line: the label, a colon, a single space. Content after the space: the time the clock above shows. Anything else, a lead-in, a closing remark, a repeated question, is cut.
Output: 11:42
